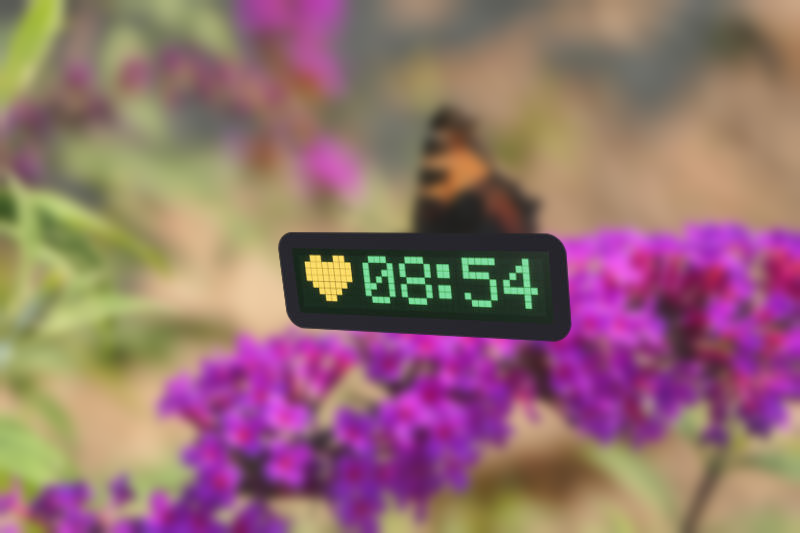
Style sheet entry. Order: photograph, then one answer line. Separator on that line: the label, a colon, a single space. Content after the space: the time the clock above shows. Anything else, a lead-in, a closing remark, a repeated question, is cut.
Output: 8:54
